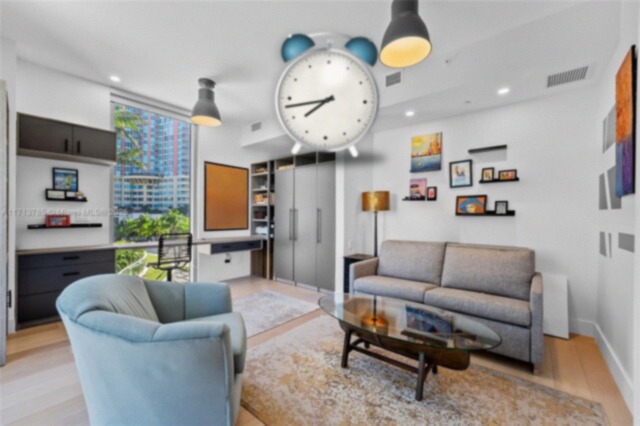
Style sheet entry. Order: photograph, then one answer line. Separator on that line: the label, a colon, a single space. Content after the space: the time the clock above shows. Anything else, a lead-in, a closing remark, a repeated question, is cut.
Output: 7:43
